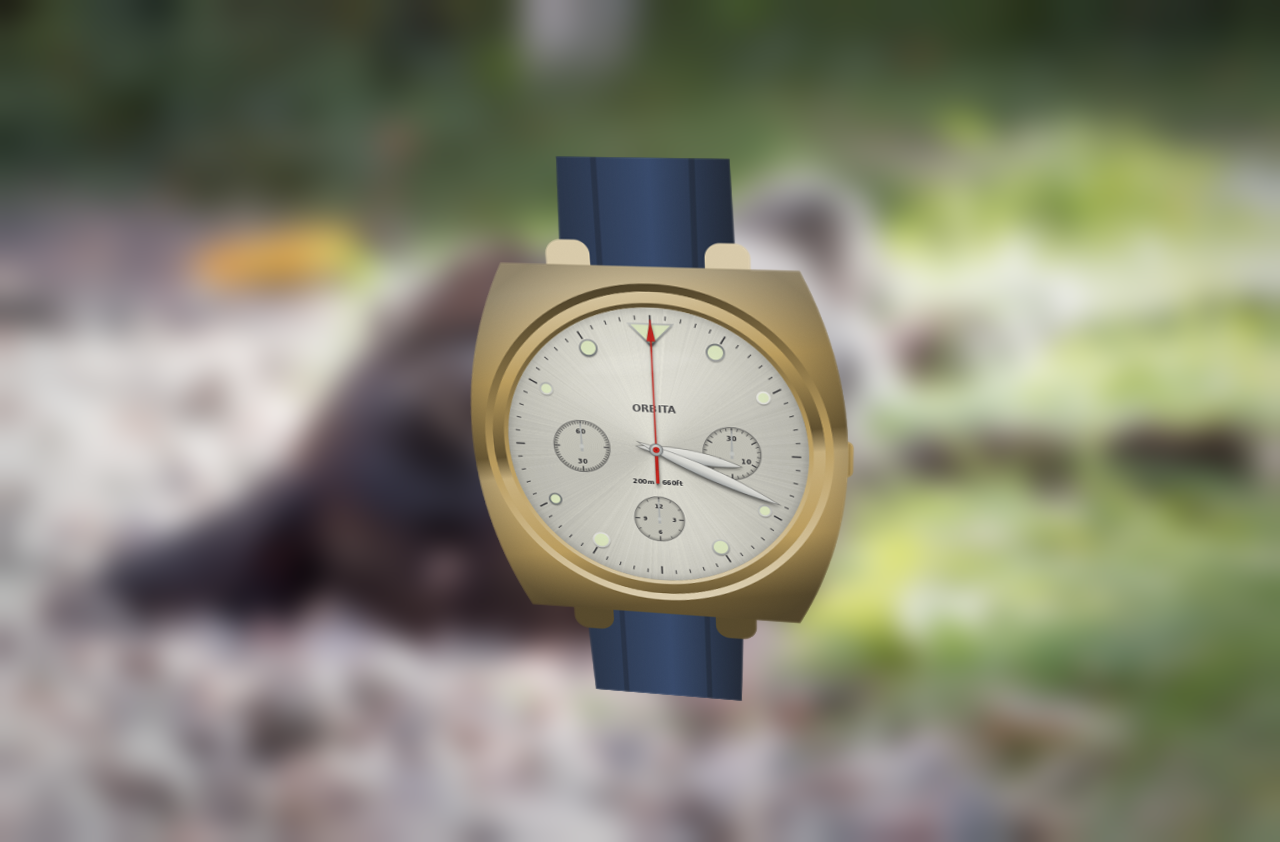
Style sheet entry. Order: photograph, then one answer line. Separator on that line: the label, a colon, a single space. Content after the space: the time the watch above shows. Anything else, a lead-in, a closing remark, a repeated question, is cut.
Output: 3:19
